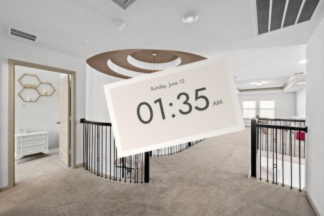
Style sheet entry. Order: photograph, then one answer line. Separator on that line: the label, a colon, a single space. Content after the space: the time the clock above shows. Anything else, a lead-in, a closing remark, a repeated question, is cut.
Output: 1:35
